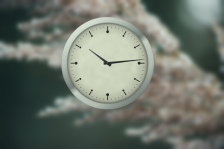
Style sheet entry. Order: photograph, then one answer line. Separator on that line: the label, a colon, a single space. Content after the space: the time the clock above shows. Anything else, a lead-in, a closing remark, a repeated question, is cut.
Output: 10:14
